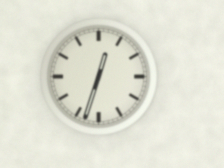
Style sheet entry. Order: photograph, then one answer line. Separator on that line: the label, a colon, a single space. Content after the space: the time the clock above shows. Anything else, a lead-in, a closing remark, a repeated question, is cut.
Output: 12:33
